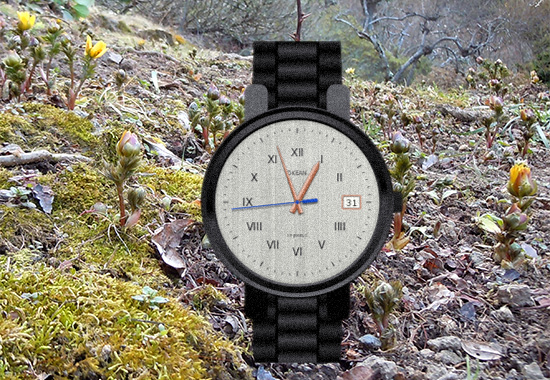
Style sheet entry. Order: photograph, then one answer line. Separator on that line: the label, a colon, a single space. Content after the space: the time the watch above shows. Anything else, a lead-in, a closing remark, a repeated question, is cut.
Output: 12:56:44
